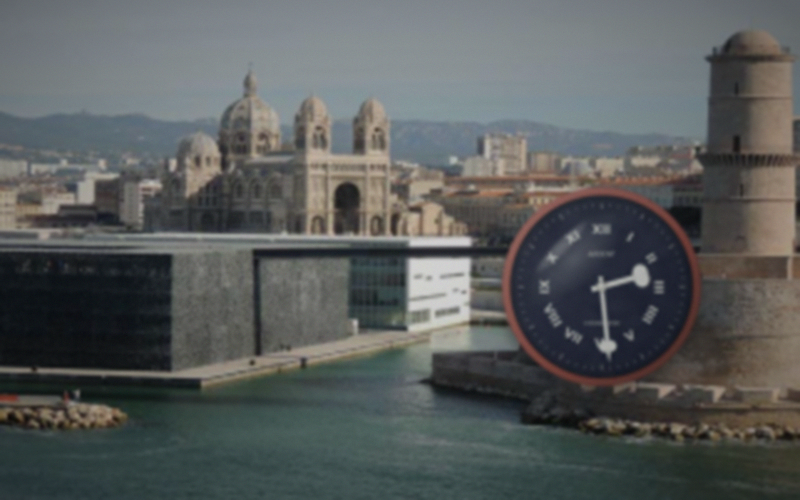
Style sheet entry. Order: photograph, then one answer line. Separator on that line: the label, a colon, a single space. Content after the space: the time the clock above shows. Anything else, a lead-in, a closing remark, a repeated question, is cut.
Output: 2:29
